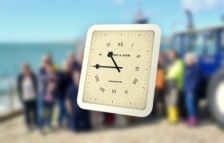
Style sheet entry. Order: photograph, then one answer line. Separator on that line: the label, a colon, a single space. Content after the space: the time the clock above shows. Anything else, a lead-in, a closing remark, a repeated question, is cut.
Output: 10:45
